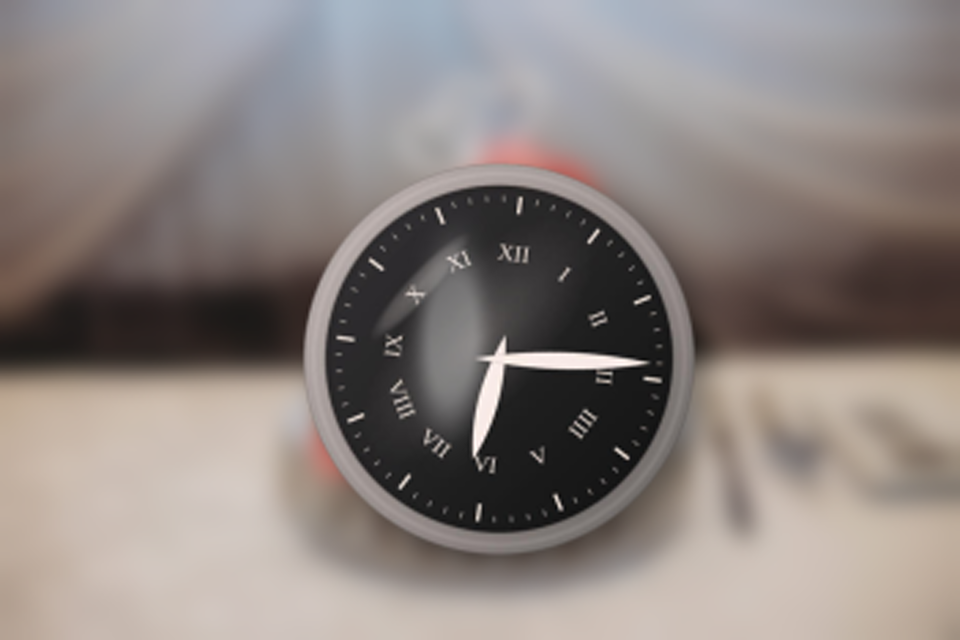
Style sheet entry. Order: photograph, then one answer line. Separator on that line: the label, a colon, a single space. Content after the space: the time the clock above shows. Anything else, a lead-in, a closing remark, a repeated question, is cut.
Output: 6:14
